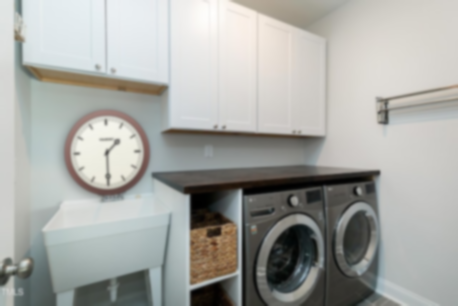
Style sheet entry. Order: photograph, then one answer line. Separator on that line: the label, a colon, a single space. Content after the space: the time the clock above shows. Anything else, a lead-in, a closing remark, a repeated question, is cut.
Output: 1:30
